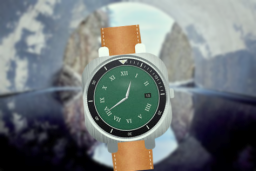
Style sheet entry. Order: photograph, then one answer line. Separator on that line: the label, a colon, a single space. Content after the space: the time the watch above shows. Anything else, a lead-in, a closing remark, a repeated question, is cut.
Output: 12:40
